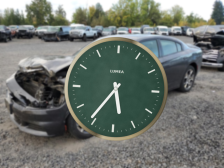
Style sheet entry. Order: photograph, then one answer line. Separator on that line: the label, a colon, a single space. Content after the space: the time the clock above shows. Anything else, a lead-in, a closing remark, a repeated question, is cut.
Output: 5:36
